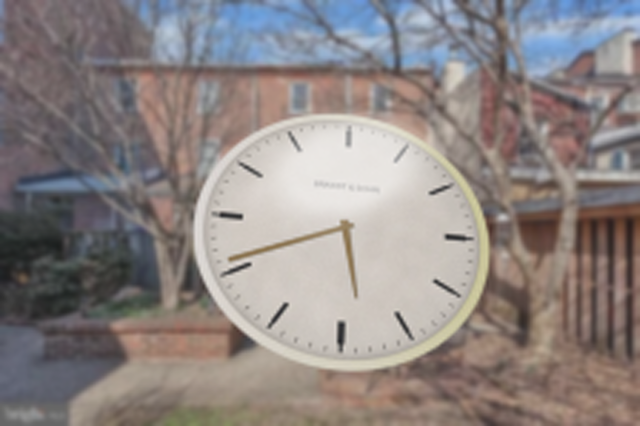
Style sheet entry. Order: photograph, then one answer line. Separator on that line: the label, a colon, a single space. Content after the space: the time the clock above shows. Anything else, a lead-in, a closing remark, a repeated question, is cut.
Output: 5:41
